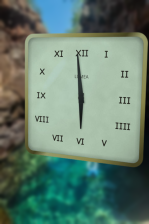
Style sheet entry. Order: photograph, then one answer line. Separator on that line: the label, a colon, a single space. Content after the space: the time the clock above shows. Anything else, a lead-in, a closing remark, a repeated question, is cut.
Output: 5:59
